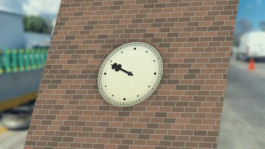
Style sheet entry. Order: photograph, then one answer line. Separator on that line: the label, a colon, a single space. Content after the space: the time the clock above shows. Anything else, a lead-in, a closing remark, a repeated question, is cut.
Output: 9:49
